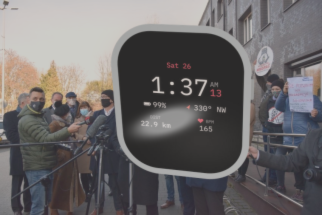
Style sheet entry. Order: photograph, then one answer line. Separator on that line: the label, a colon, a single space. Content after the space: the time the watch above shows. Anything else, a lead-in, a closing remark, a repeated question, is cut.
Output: 1:37:13
